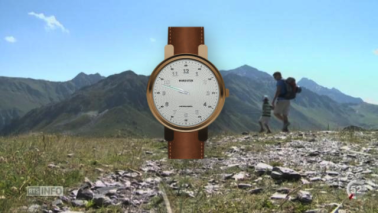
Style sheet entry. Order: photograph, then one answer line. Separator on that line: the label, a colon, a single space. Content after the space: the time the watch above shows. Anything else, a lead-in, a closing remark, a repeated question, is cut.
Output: 9:48
